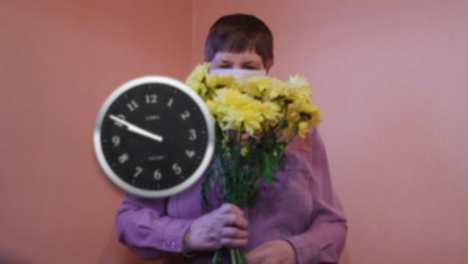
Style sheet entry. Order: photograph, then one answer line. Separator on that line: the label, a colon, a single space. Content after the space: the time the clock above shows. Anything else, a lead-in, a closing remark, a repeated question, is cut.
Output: 9:50
